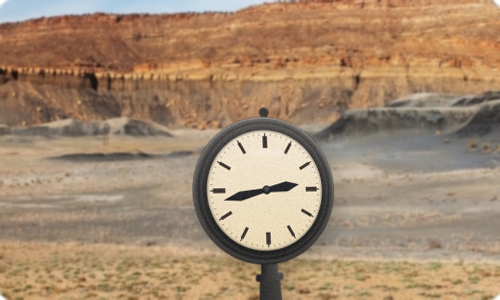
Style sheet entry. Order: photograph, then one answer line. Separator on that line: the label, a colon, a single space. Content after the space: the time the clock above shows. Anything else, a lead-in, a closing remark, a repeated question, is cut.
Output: 2:43
